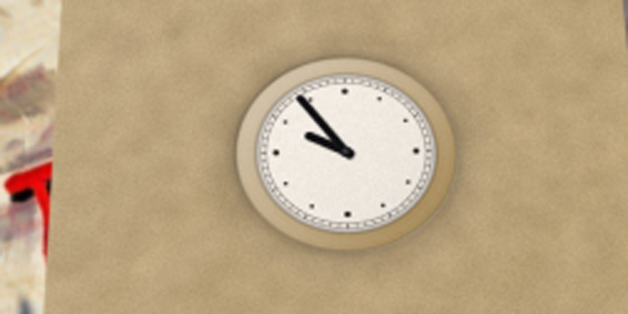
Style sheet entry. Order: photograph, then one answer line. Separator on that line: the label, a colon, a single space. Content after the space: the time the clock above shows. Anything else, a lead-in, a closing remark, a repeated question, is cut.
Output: 9:54
